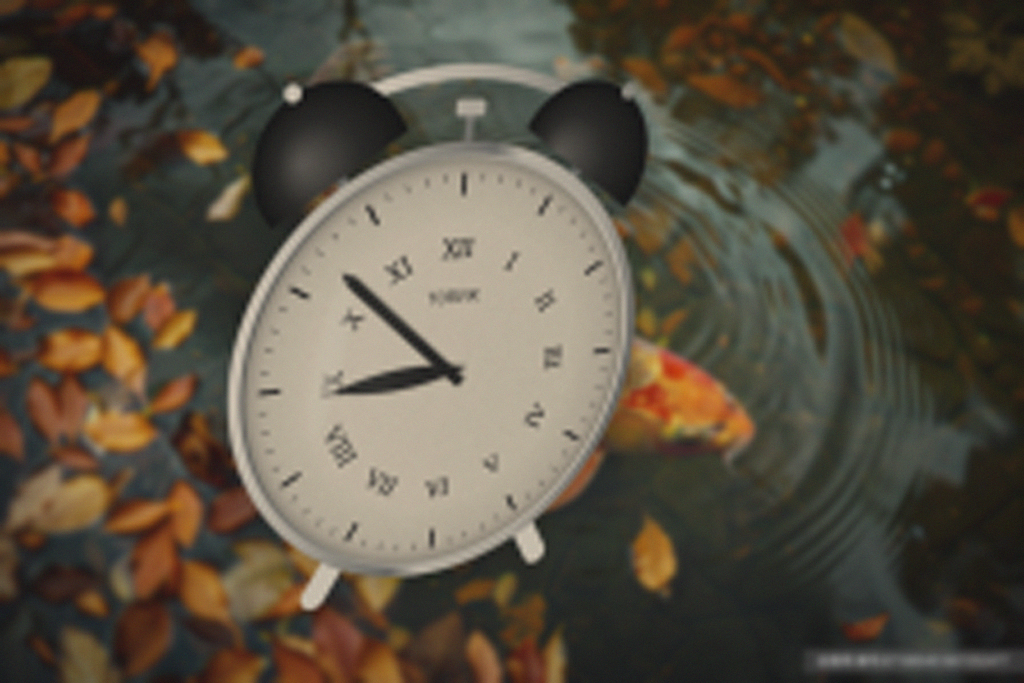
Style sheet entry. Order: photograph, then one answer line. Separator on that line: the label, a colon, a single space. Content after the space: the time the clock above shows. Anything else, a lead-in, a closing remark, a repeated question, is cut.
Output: 8:52
